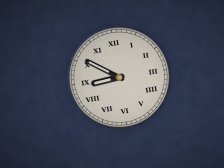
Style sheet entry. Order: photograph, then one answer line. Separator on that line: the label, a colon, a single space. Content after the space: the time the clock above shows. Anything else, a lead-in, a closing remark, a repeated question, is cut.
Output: 8:51
